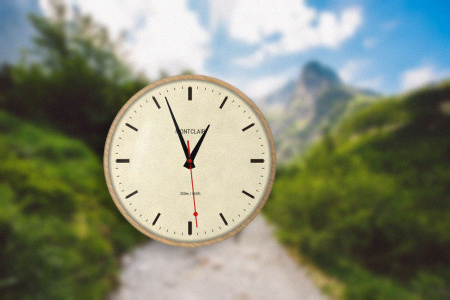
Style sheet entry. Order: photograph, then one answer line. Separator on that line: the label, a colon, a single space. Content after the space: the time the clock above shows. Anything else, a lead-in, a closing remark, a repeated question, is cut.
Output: 12:56:29
